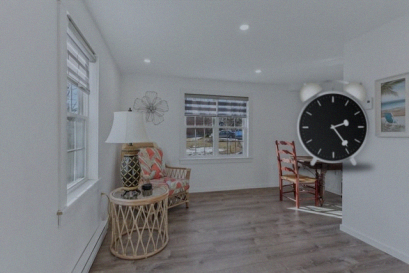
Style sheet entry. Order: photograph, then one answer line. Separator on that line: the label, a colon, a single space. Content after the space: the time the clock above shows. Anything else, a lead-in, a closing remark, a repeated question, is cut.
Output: 2:24
